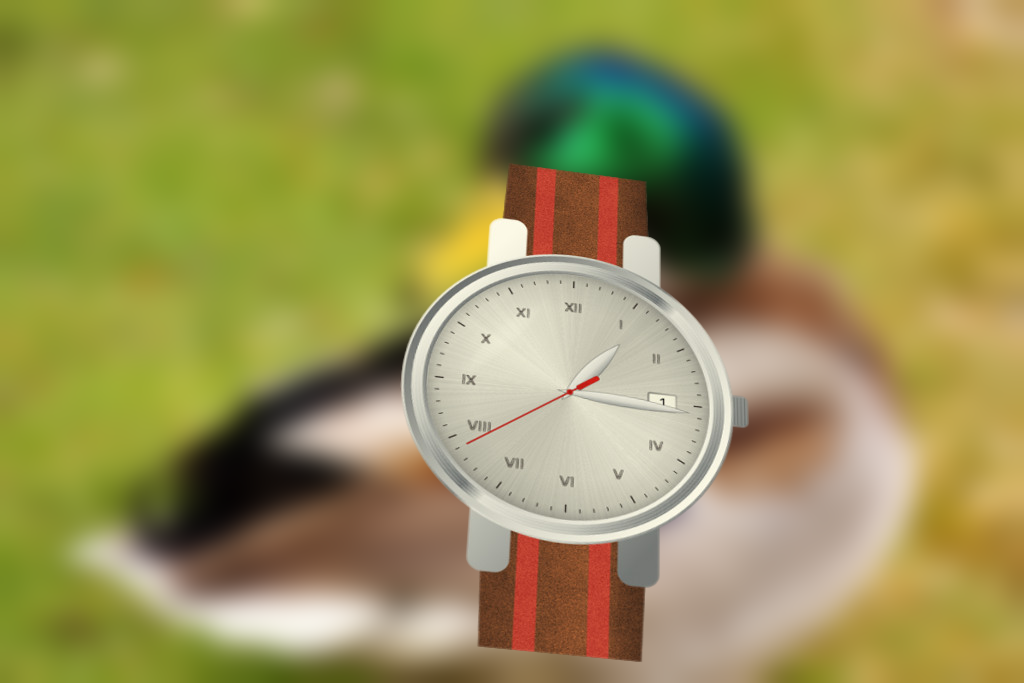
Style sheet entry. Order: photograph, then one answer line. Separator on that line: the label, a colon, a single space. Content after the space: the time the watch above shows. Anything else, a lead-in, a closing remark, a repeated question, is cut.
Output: 1:15:39
